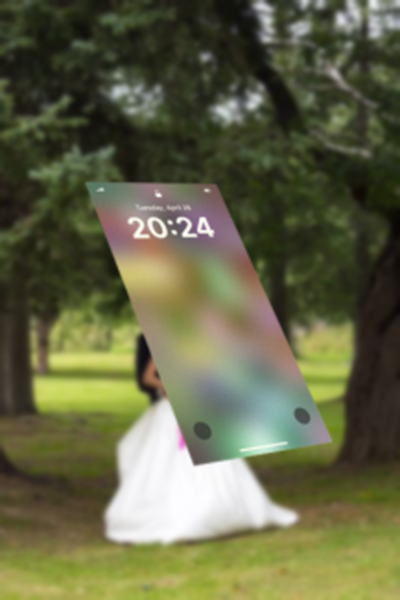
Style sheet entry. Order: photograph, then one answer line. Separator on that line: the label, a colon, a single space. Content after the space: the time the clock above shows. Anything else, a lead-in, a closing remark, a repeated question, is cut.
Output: 20:24
